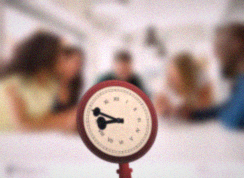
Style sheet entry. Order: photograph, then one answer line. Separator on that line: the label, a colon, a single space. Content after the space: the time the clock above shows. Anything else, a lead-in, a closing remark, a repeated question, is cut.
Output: 8:49
